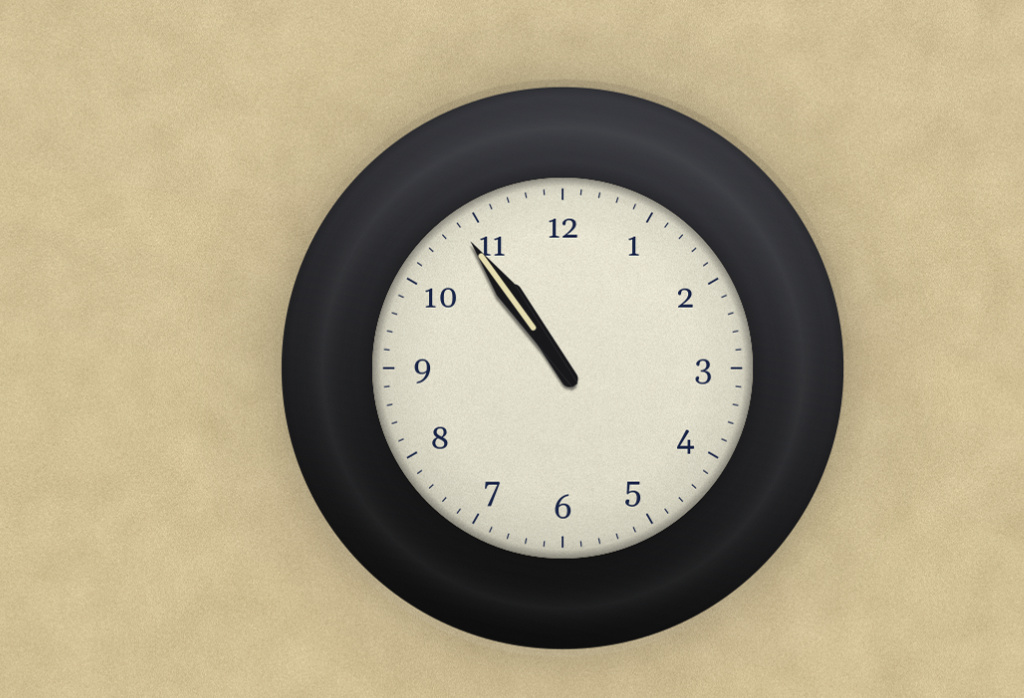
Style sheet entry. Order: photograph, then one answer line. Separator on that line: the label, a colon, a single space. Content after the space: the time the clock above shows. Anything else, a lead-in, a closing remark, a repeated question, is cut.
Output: 10:54
